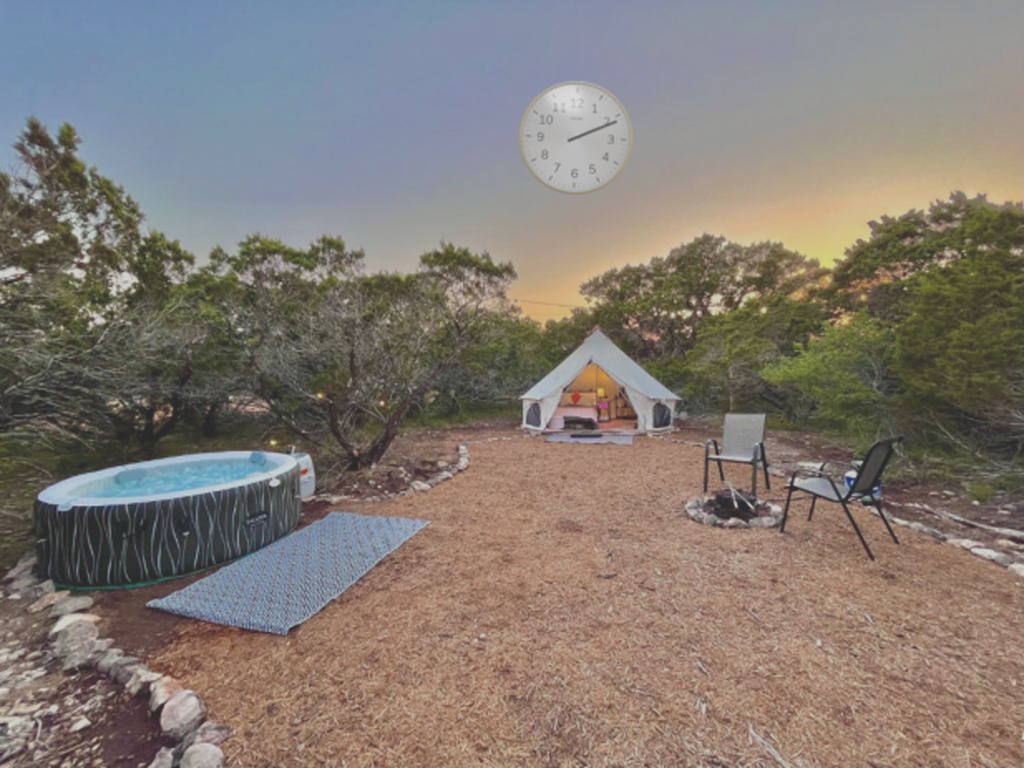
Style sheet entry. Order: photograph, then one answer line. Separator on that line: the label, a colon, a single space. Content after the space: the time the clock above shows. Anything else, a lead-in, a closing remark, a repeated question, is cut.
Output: 2:11
